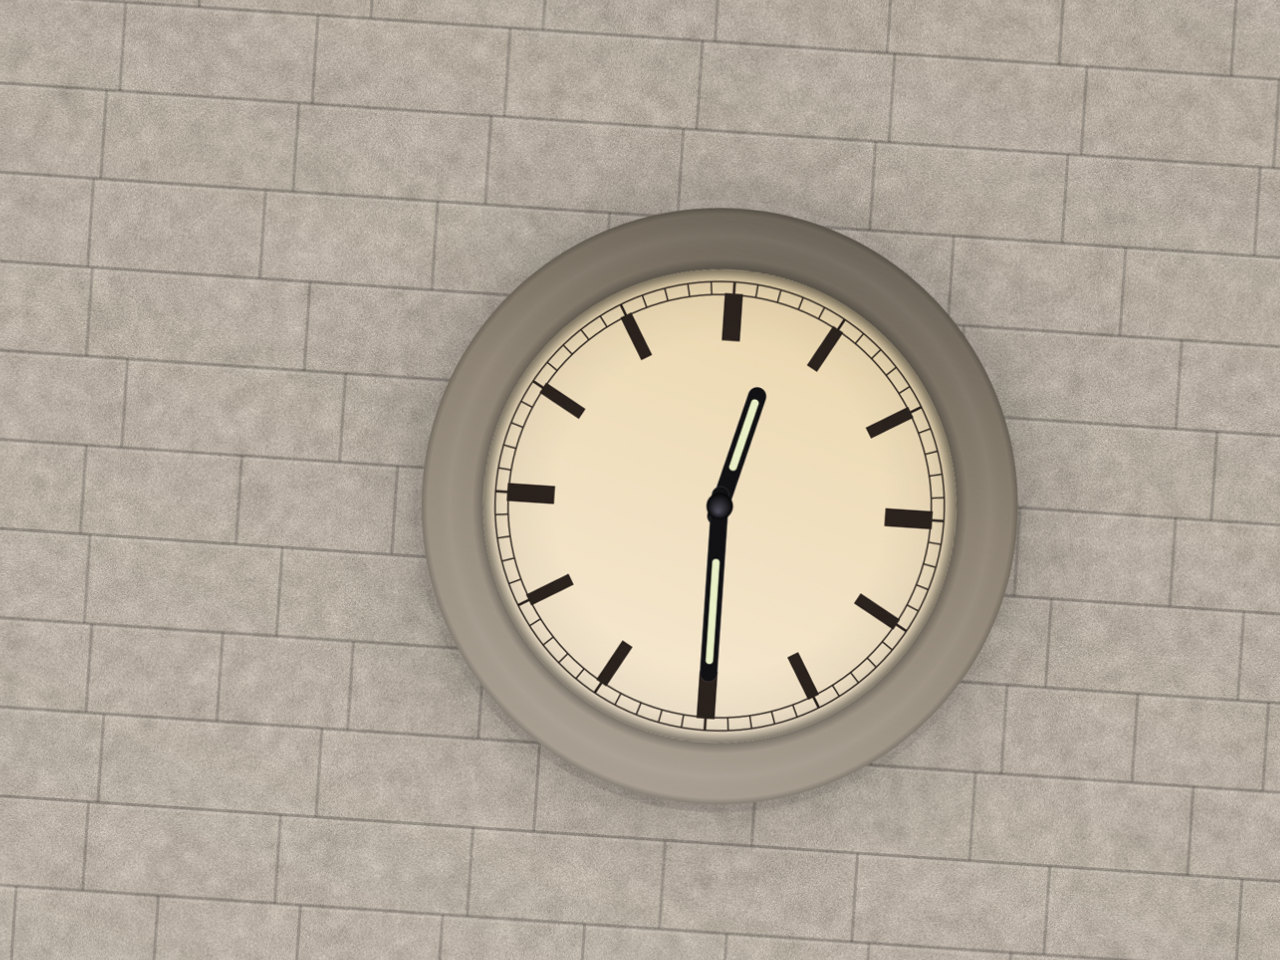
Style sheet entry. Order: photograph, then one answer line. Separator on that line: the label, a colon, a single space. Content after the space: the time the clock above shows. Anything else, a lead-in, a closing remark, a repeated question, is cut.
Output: 12:30
